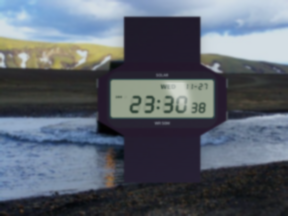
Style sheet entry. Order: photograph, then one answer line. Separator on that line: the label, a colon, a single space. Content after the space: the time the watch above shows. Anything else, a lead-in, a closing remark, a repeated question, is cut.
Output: 23:30:38
